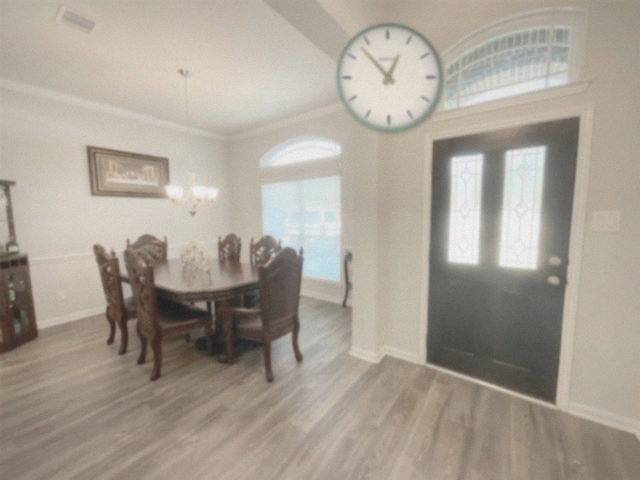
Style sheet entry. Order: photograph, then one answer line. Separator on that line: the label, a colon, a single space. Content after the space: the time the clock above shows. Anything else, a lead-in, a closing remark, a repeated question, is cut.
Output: 12:53
